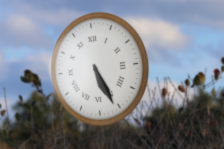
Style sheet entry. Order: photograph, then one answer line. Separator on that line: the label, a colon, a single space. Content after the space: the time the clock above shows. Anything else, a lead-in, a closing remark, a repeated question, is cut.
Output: 5:26
